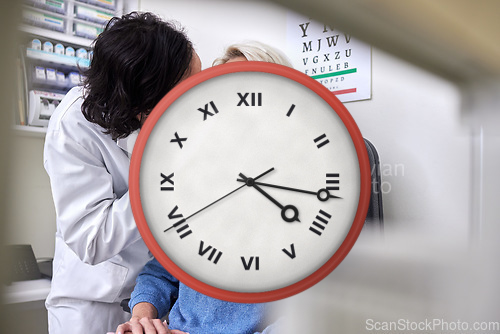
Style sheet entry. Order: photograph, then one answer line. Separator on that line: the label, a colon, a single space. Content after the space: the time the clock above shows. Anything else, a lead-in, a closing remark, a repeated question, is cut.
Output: 4:16:40
